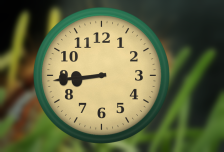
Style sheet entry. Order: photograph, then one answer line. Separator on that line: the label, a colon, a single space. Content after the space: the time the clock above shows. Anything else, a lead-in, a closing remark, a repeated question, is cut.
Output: 8:44
